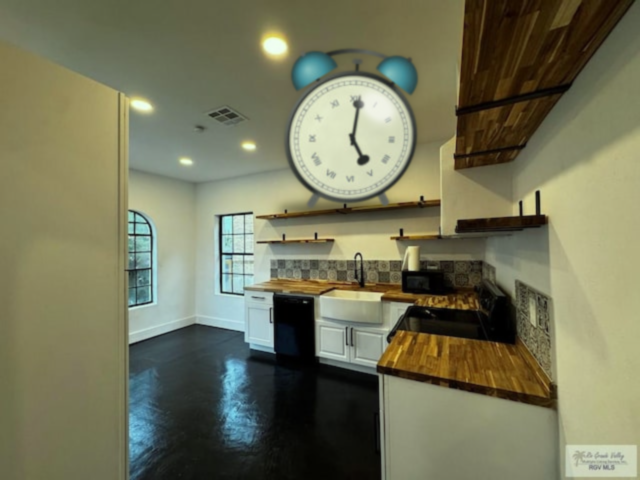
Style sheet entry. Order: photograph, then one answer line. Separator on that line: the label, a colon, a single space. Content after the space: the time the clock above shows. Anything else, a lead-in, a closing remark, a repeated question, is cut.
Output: 5:01
